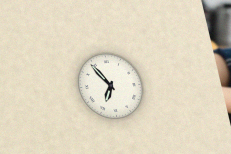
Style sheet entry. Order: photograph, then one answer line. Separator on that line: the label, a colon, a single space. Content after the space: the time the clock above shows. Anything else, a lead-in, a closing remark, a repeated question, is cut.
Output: 6:54
